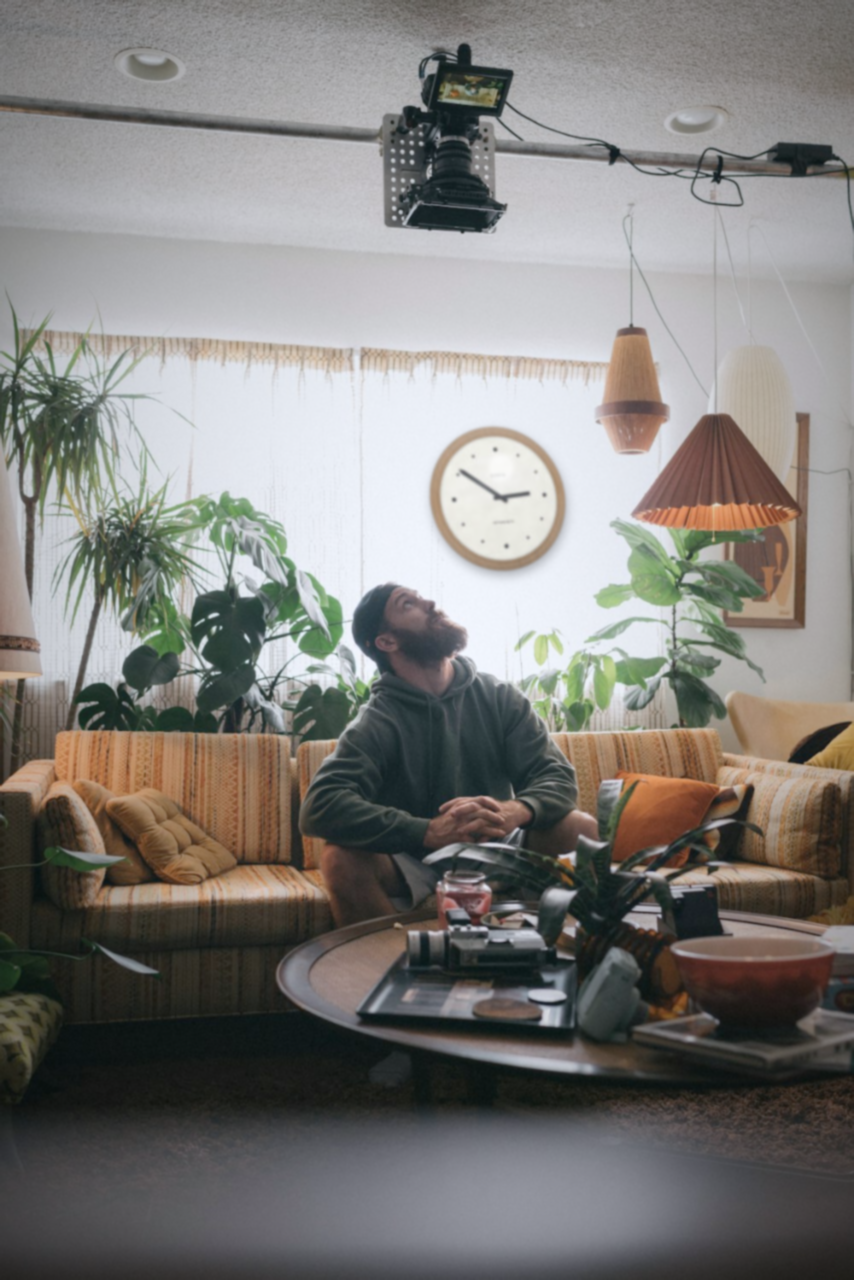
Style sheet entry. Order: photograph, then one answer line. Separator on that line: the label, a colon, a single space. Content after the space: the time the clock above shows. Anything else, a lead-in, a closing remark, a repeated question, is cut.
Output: 2:51
